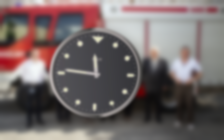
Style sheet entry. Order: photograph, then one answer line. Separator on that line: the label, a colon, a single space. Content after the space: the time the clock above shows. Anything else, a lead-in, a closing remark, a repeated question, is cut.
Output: 11:46
